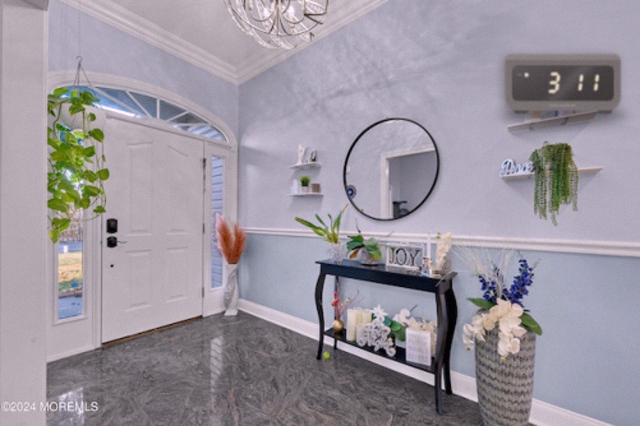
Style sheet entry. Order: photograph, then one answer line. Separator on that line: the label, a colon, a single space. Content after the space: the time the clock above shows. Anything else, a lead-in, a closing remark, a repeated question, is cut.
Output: 3:11
